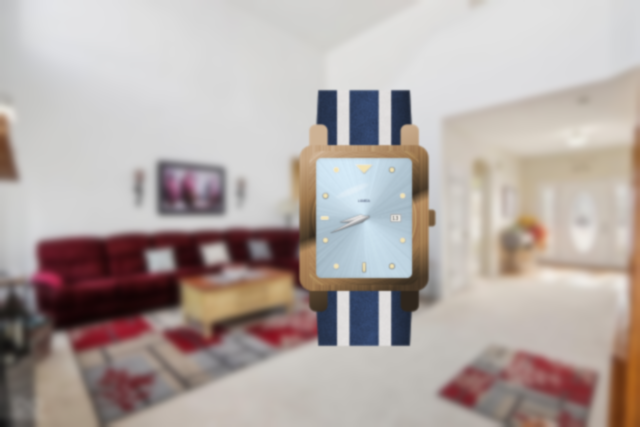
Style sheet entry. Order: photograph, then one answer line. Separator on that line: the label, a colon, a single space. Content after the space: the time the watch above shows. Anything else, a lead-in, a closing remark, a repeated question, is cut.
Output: 8:41
